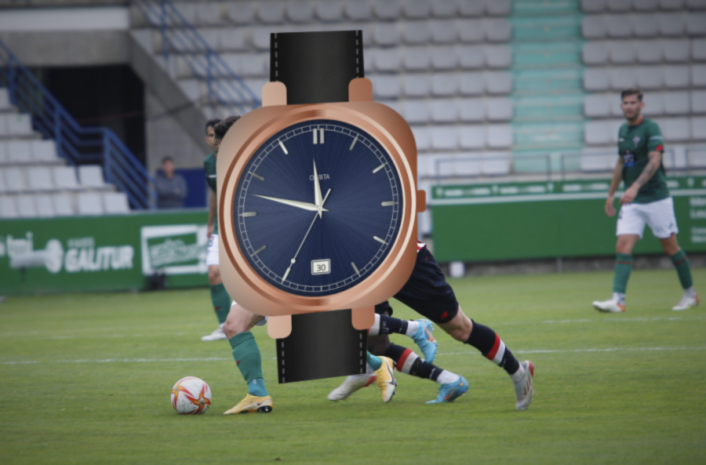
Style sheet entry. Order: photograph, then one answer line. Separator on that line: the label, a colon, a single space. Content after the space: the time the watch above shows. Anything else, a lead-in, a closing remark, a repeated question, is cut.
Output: 11:47:35
